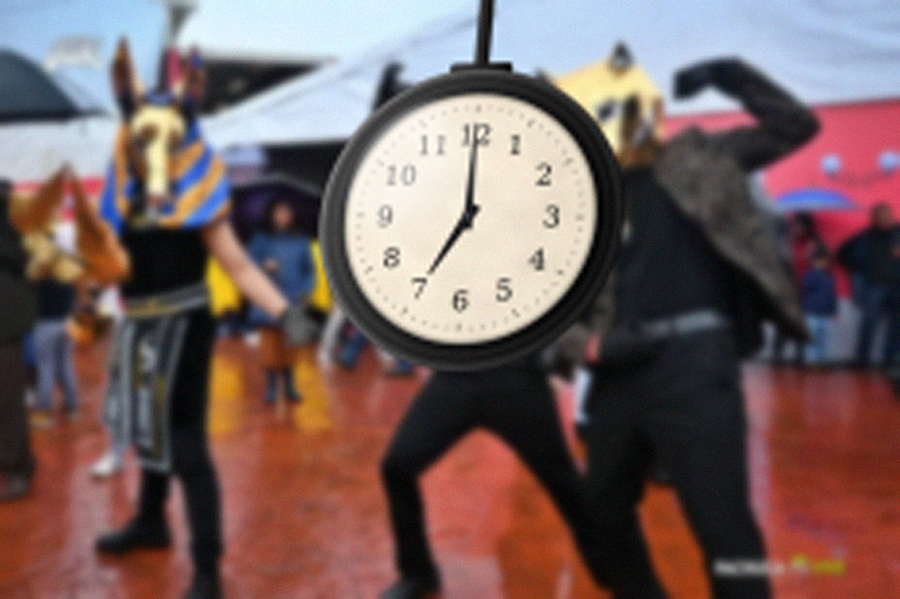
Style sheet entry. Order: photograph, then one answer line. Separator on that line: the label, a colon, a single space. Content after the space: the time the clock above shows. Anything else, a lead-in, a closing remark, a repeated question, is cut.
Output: 7:00
